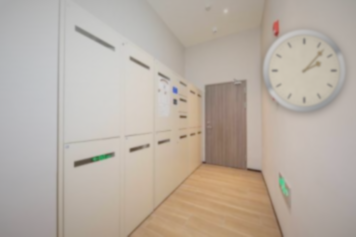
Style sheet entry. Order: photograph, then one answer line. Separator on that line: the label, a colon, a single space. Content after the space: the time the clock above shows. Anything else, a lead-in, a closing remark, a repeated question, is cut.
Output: 2:07
